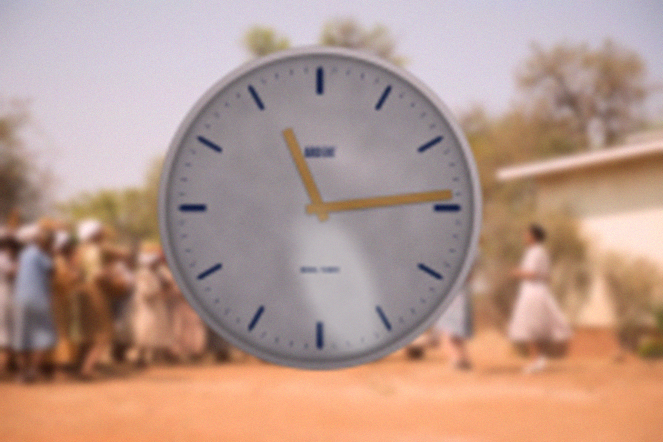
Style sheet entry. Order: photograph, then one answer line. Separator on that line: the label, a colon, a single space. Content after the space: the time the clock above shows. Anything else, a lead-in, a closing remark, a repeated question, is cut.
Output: 11:14
